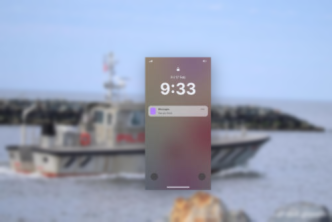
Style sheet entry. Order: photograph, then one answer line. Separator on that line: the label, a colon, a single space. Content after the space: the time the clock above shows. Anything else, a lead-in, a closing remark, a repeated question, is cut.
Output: 9:33
